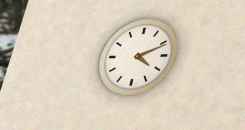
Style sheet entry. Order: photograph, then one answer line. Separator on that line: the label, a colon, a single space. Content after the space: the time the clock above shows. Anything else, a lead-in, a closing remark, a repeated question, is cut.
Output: 4:11
